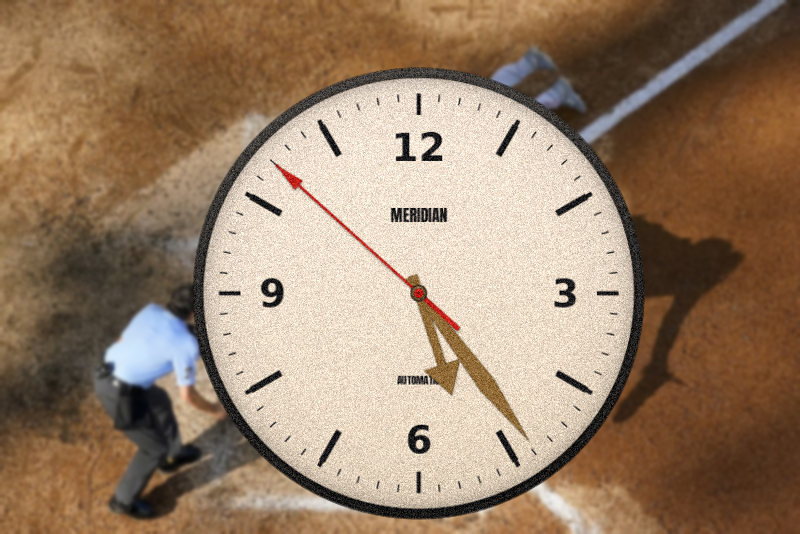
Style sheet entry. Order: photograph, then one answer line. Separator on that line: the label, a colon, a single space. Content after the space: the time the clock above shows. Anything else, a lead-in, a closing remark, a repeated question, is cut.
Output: 5:23:52
